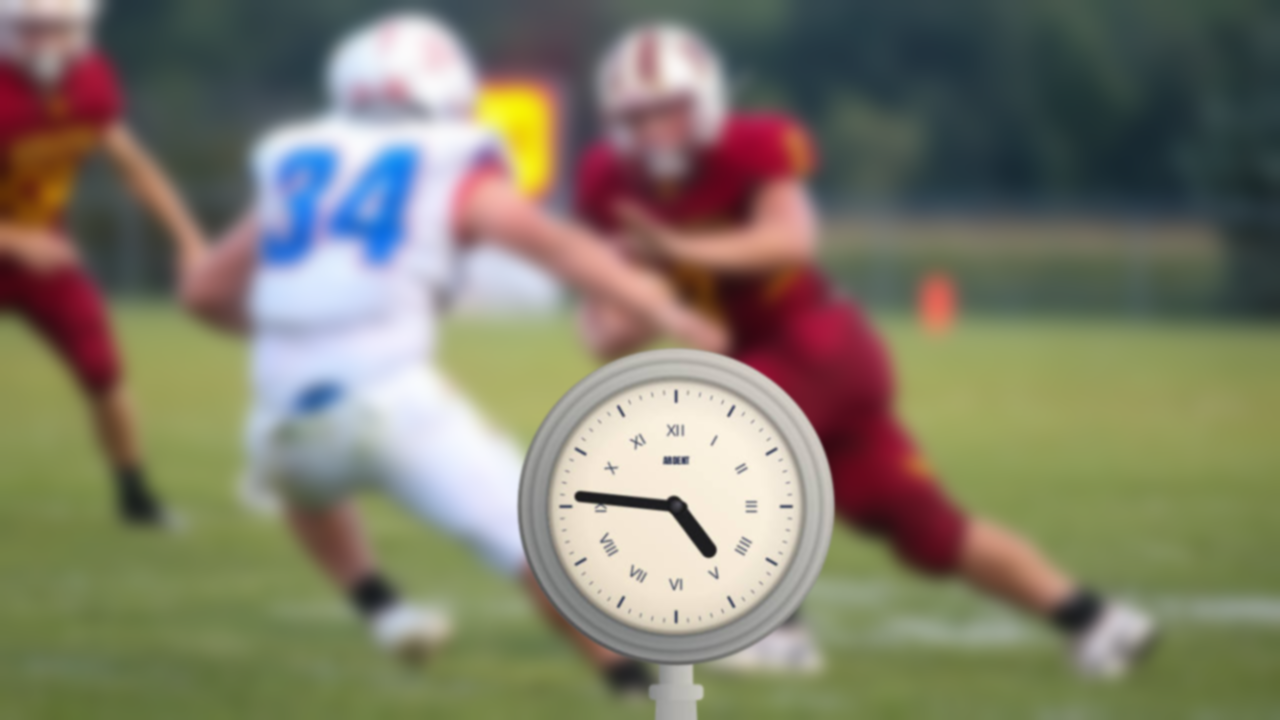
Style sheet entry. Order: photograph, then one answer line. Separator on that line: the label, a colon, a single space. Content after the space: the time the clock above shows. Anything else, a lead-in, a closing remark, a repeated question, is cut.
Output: 4:46
